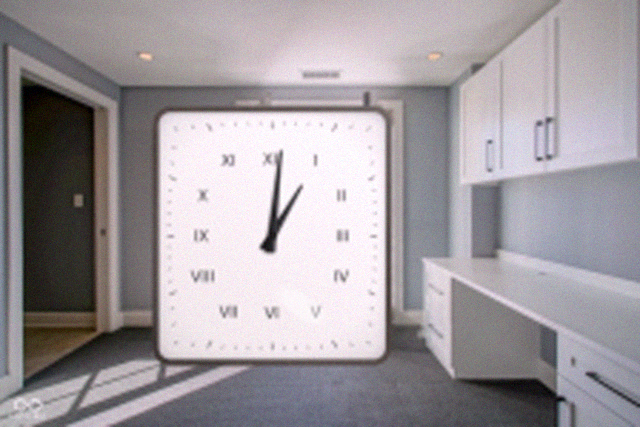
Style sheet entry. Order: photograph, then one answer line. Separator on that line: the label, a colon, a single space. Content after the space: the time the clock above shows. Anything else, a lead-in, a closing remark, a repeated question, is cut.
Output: 1:01
